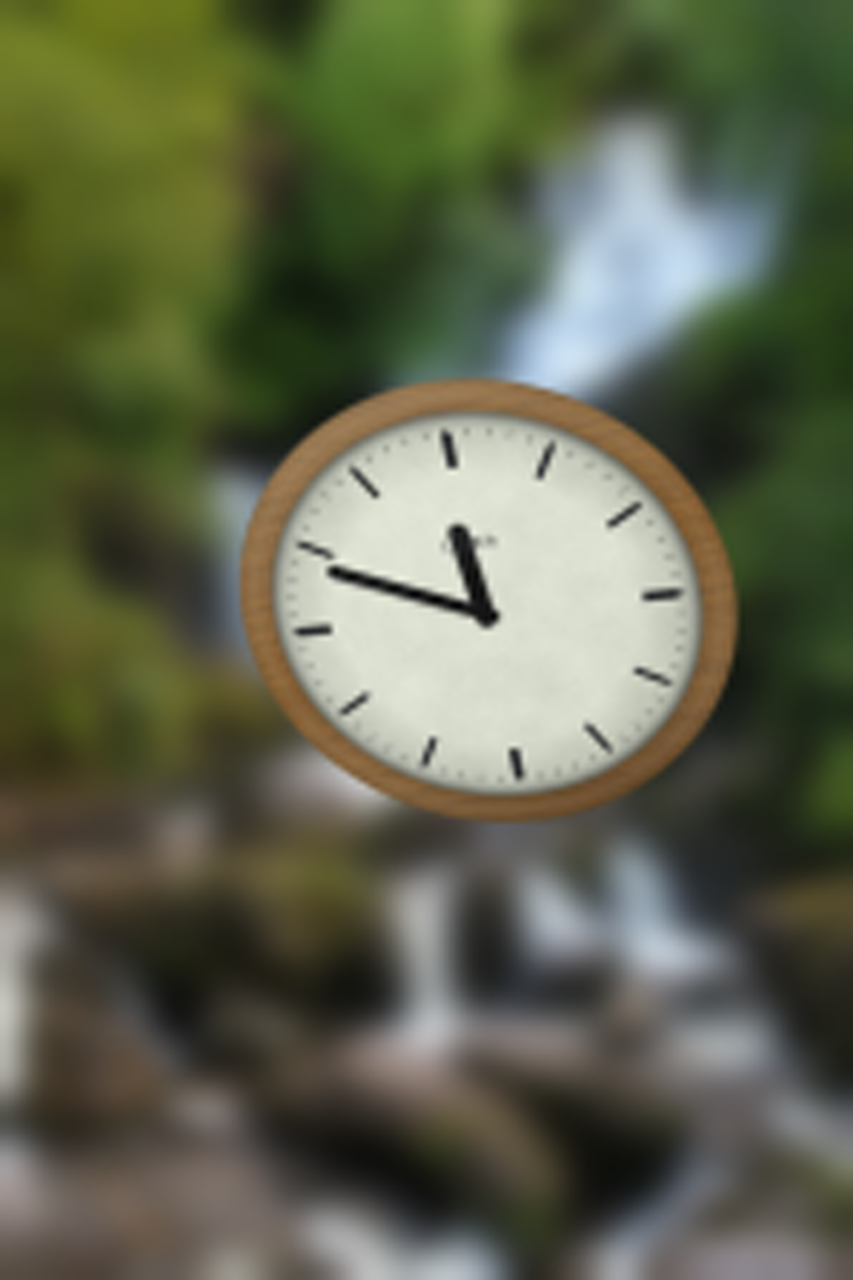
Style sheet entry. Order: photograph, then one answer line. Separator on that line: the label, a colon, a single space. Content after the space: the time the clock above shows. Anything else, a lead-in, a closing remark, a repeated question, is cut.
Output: 11:49
